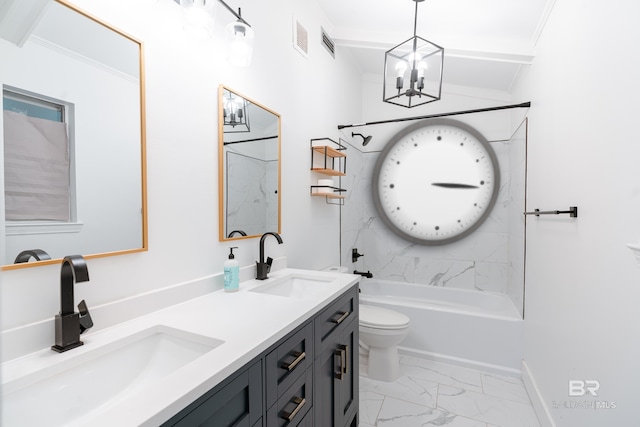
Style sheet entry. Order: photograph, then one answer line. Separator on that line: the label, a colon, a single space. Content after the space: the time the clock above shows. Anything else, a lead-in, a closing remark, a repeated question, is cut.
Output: 3:16
